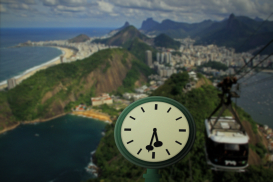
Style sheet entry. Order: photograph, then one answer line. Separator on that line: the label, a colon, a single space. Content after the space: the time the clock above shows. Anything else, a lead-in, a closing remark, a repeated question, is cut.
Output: 5:32
